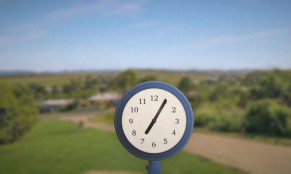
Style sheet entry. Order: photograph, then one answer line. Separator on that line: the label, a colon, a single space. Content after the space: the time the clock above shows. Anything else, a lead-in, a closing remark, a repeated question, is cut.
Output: 7:05
